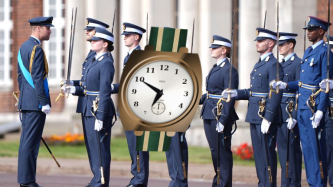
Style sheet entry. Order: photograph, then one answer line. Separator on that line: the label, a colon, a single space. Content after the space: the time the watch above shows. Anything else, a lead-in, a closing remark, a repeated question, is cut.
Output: 6:50
